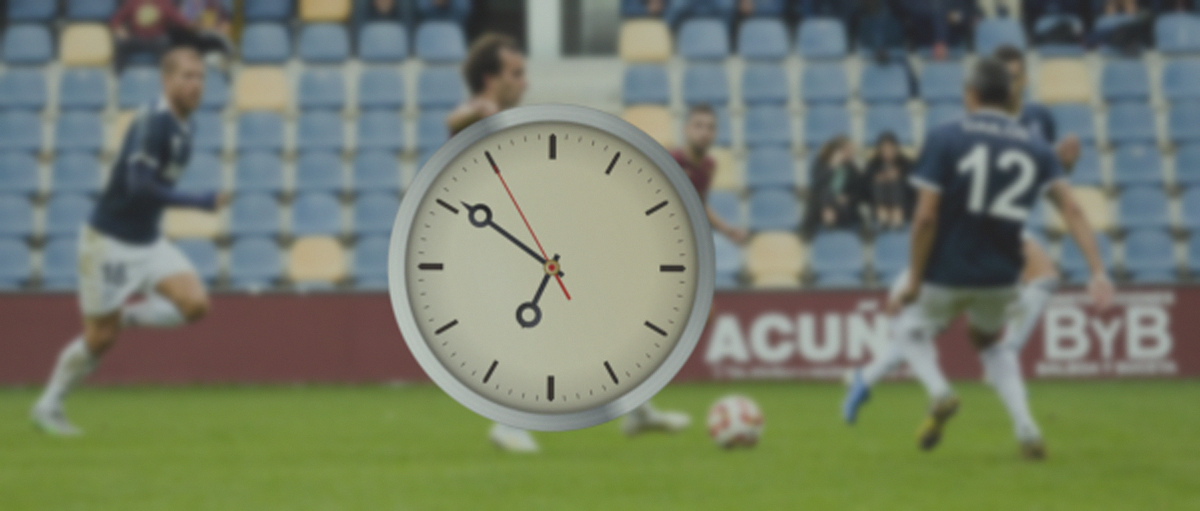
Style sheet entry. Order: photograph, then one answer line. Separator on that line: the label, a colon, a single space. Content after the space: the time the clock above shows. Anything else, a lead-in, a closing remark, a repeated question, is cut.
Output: 6:50:55
